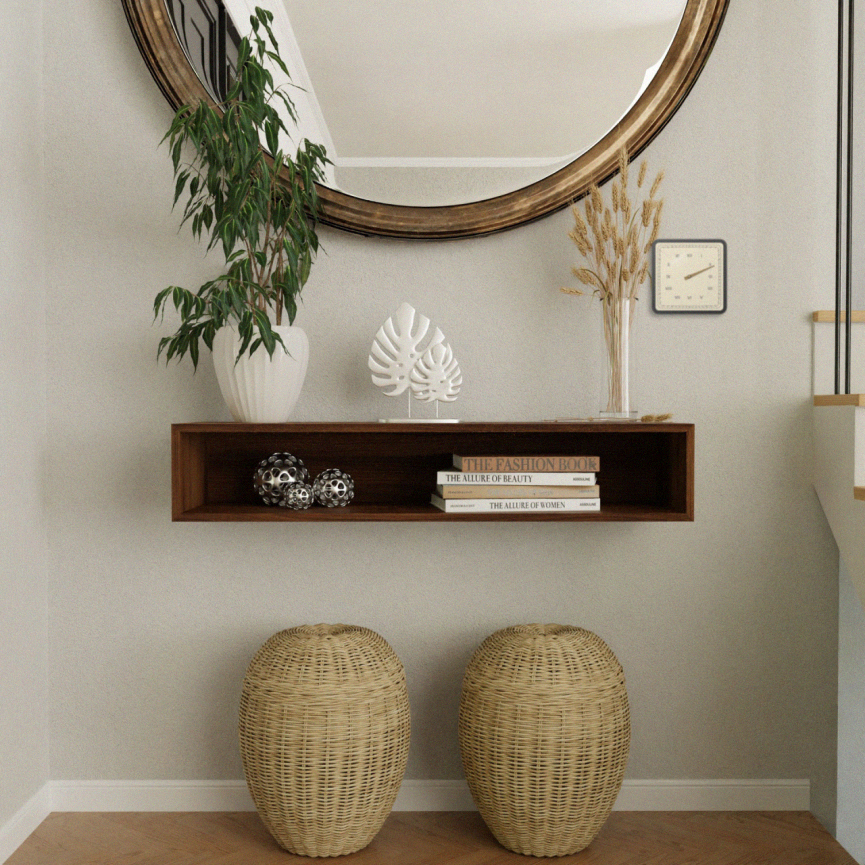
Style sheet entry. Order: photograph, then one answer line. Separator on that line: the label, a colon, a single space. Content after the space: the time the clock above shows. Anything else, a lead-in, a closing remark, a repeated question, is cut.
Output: 2:11
